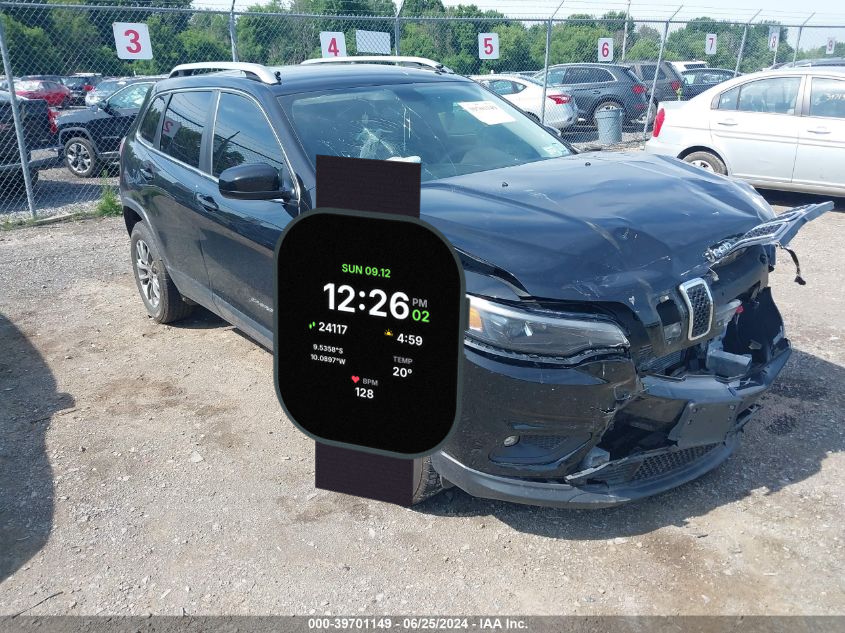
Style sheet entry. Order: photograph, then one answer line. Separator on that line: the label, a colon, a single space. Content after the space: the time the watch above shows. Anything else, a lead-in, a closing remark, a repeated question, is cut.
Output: 12:26:02
